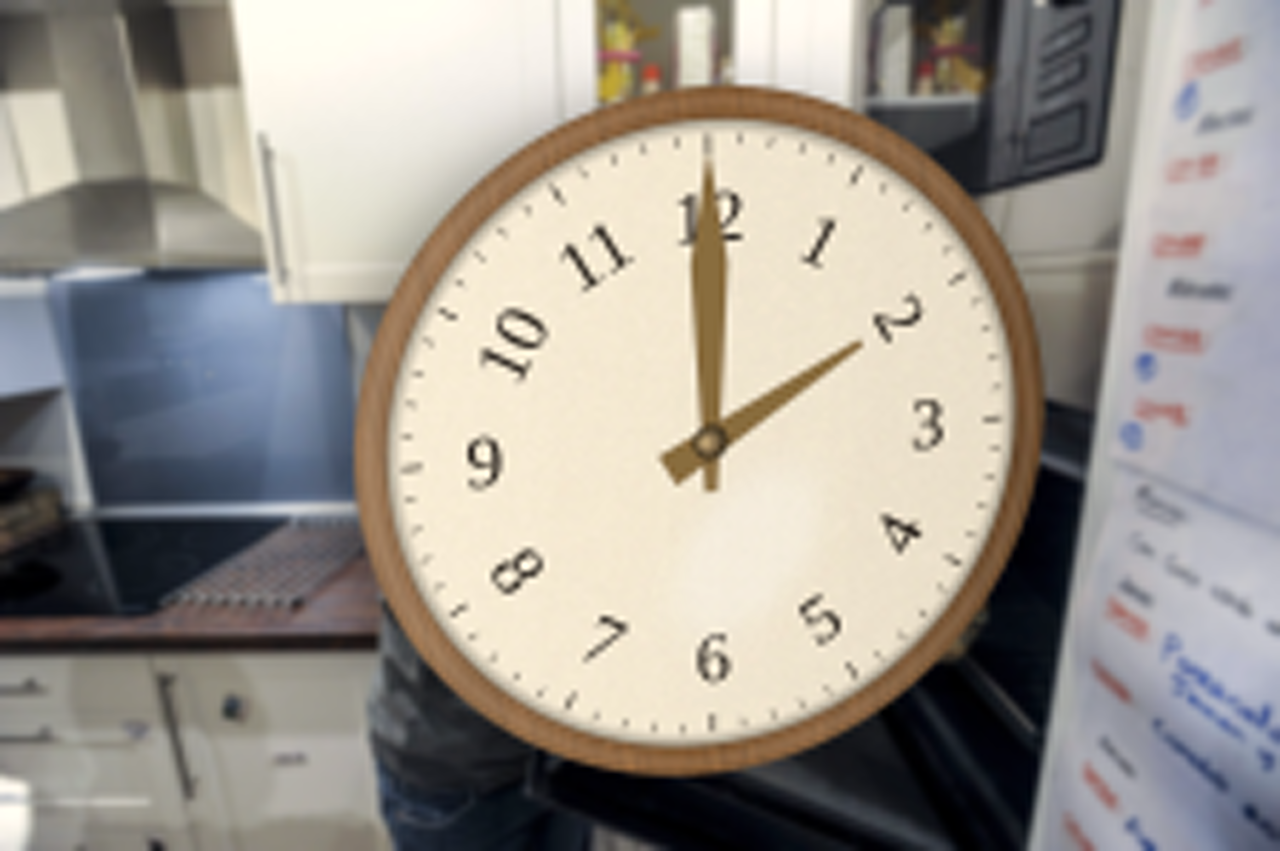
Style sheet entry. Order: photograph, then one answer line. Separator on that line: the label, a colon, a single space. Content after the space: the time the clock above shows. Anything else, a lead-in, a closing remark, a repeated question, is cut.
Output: 2:00
